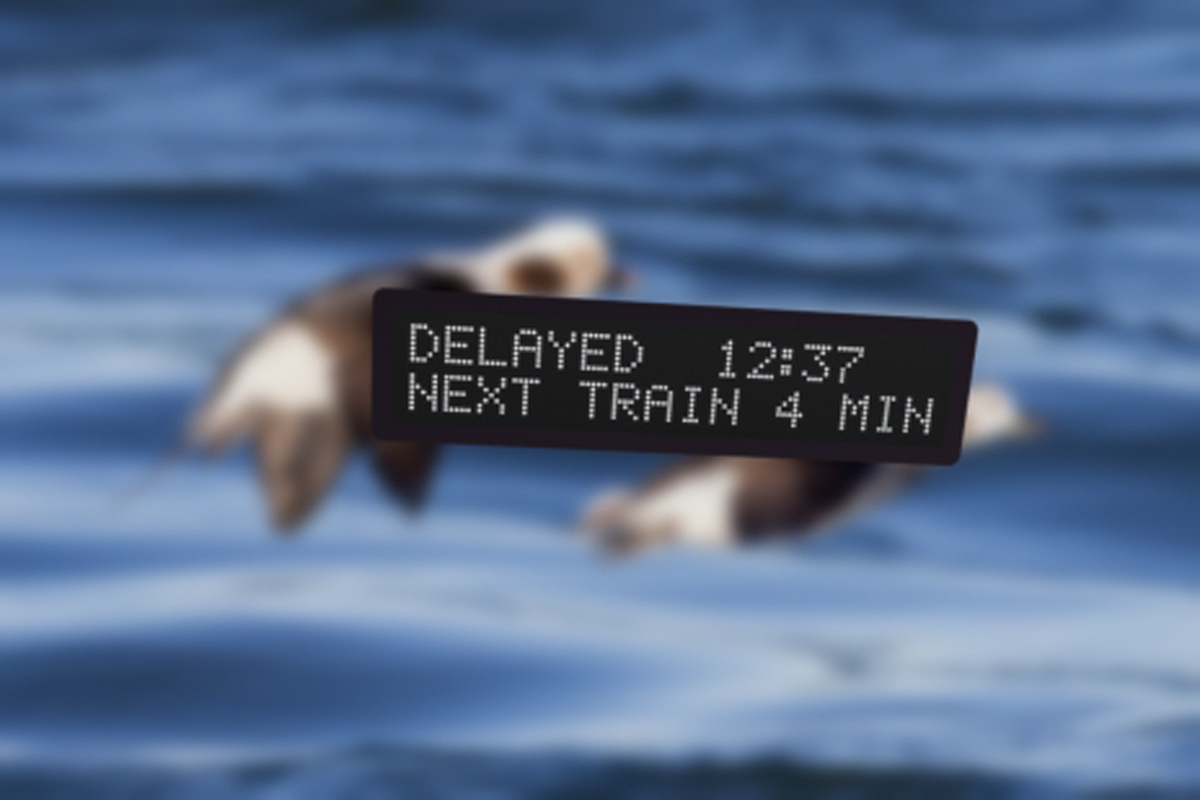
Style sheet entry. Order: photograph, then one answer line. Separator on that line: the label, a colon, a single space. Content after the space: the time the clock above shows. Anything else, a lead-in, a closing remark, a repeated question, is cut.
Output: 12:37
